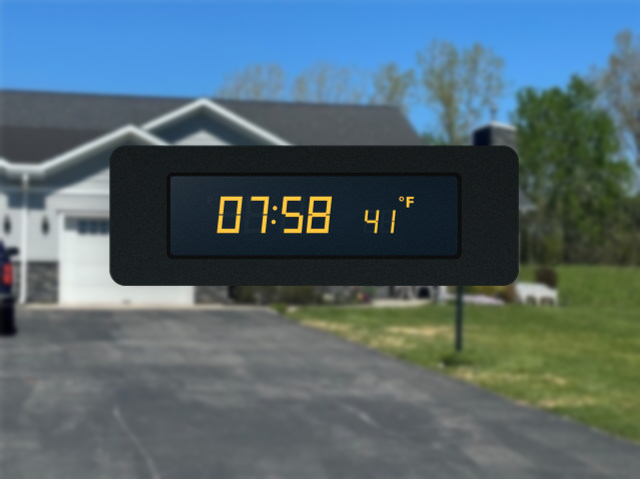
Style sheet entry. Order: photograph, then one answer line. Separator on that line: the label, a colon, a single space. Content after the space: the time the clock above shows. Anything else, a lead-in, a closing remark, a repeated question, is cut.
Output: 7:58
